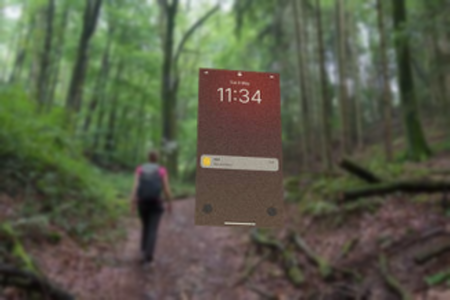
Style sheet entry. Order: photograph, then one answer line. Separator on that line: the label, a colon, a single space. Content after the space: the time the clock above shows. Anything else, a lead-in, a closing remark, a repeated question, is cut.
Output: 11:34
